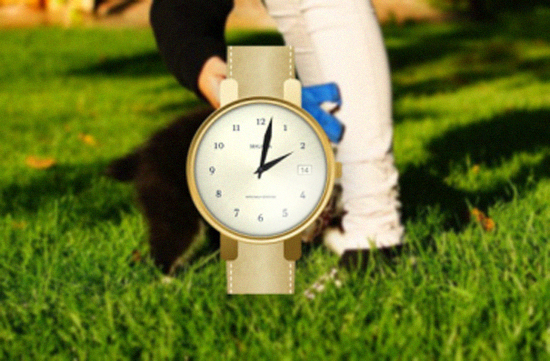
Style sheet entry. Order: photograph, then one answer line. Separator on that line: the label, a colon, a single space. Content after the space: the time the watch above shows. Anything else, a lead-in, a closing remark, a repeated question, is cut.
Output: 2:02
